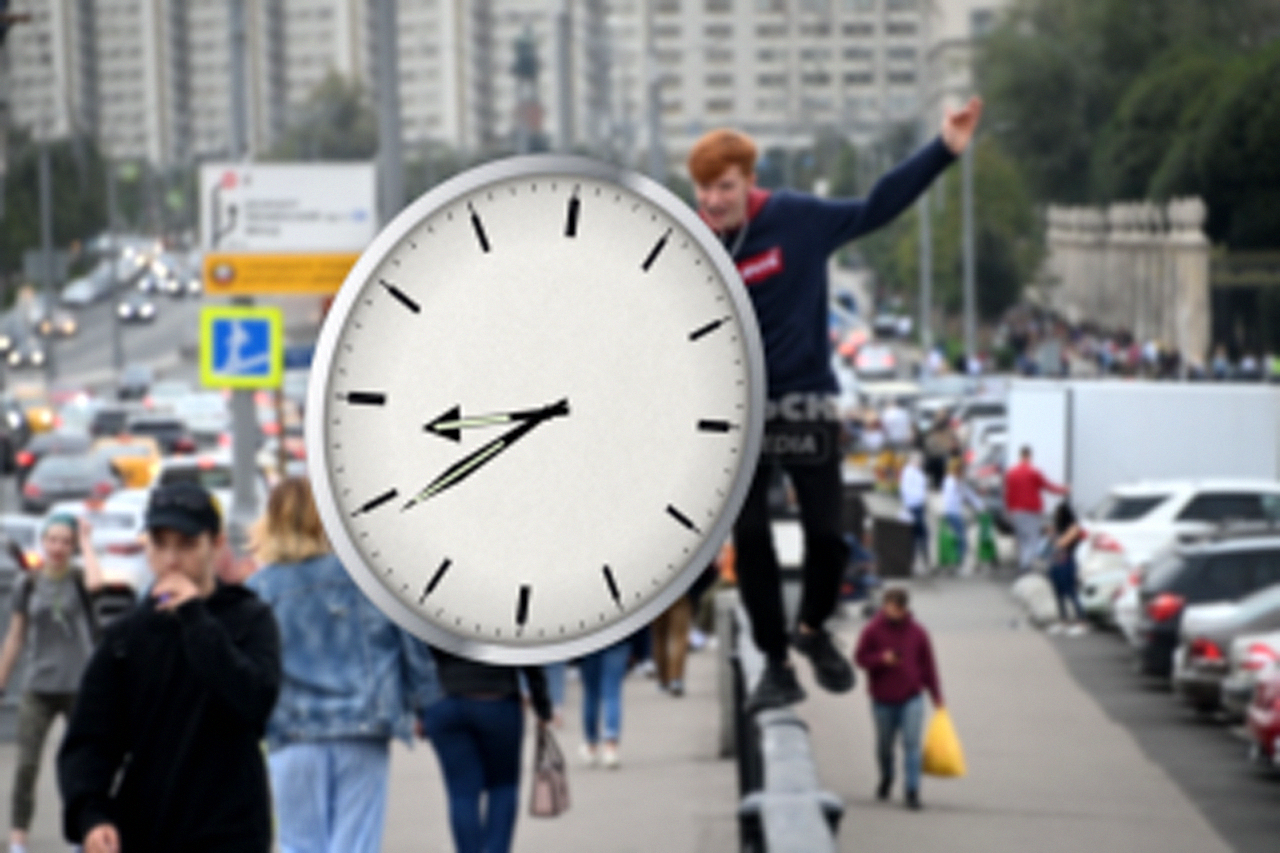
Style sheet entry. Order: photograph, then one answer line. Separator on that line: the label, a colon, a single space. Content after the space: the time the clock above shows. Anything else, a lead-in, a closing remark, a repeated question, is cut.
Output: 8:39
